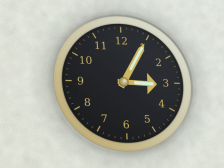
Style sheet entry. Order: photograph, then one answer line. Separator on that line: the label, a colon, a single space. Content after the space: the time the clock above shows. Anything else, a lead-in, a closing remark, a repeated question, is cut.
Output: 3:05
